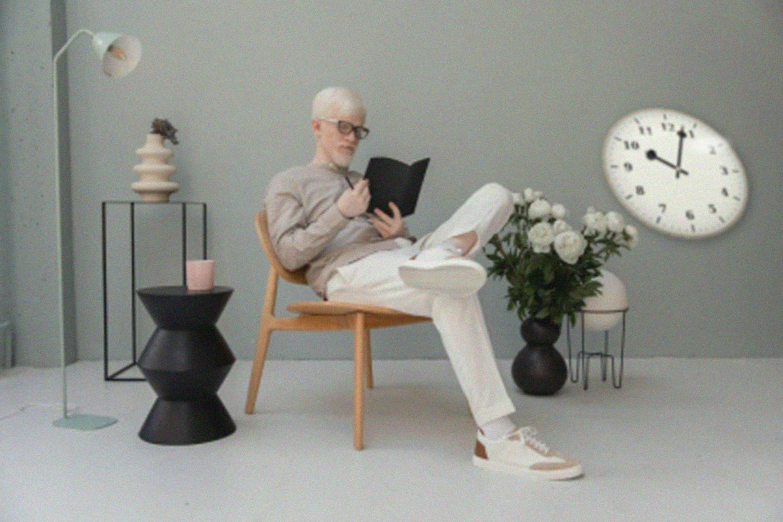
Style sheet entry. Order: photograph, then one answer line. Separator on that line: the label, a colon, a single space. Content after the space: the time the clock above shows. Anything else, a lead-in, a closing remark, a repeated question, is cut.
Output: 10:03
